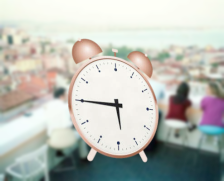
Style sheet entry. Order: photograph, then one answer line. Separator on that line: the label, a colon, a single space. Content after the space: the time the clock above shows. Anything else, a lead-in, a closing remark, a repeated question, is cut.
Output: 5:45
